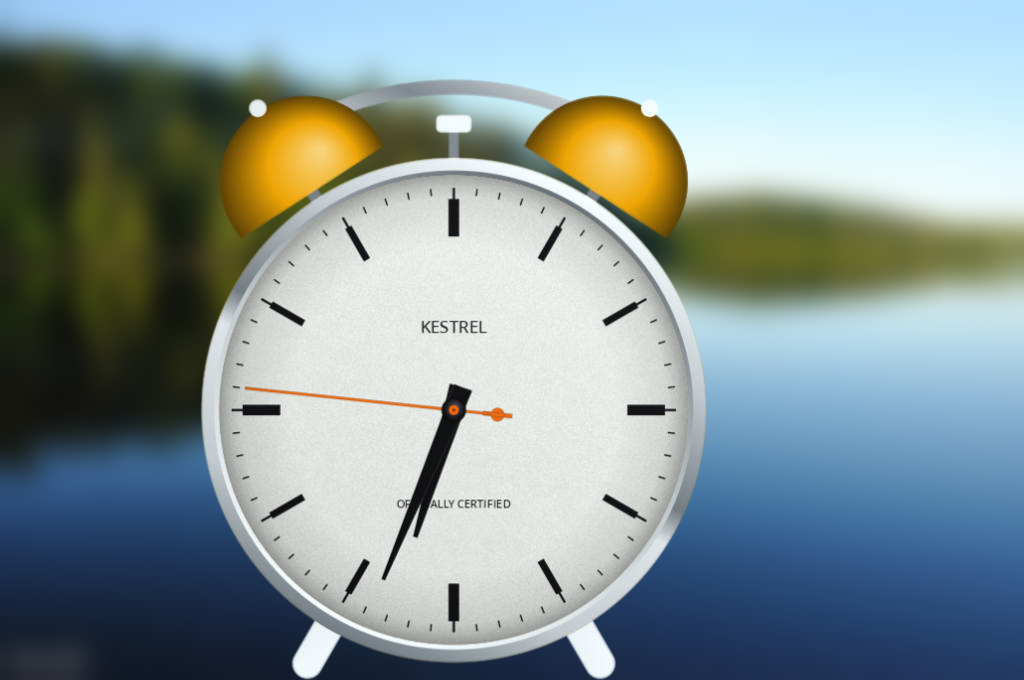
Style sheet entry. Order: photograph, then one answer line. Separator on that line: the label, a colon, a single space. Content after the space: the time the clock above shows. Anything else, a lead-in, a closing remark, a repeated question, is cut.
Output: 6:33:46
